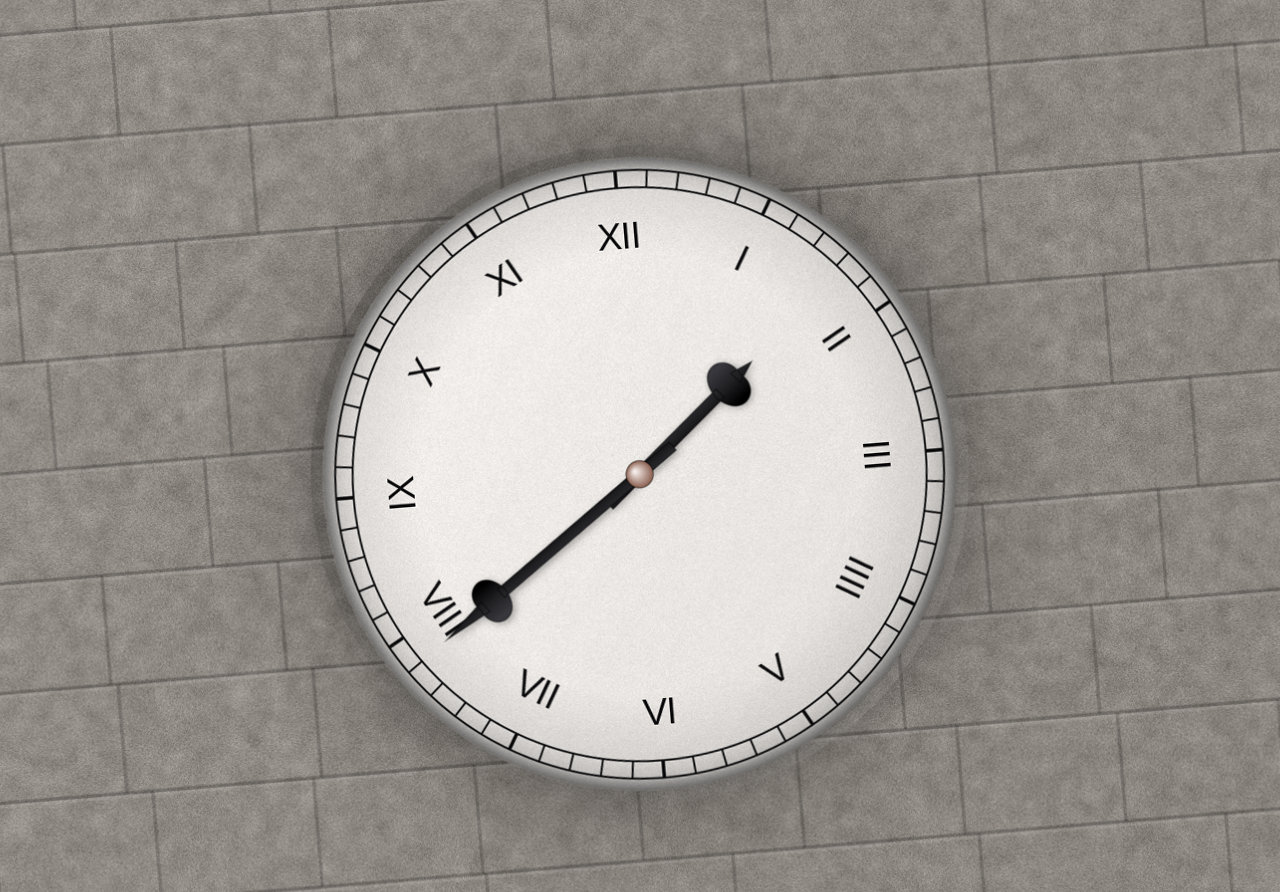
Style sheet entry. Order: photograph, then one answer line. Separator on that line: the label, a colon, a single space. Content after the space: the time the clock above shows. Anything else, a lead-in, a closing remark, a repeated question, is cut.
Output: 1:39
